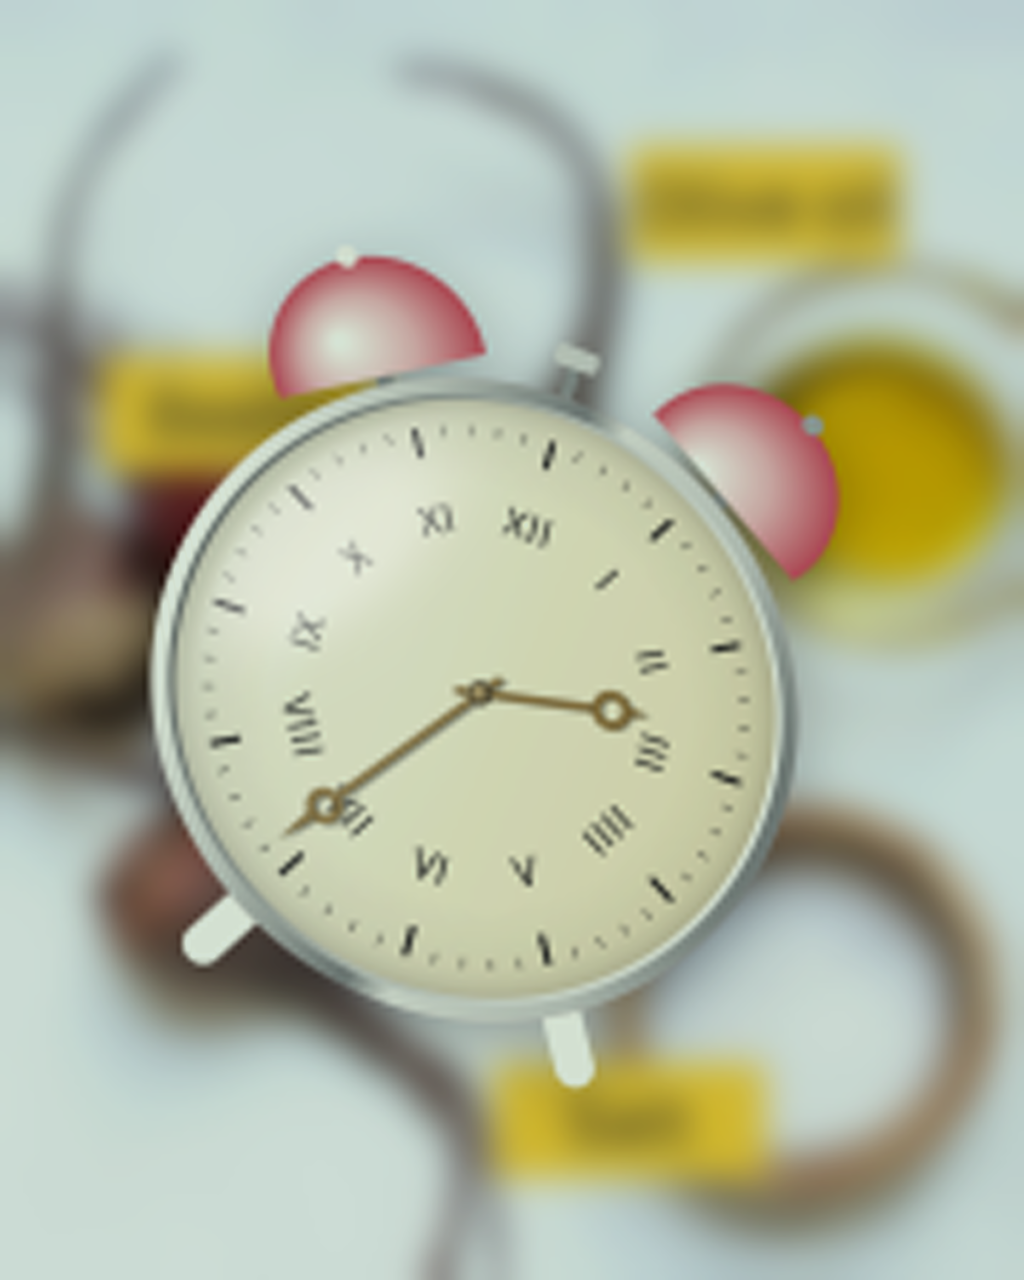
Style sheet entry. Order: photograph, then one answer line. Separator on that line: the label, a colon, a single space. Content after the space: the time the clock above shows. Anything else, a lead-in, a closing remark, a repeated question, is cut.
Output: 2:36
